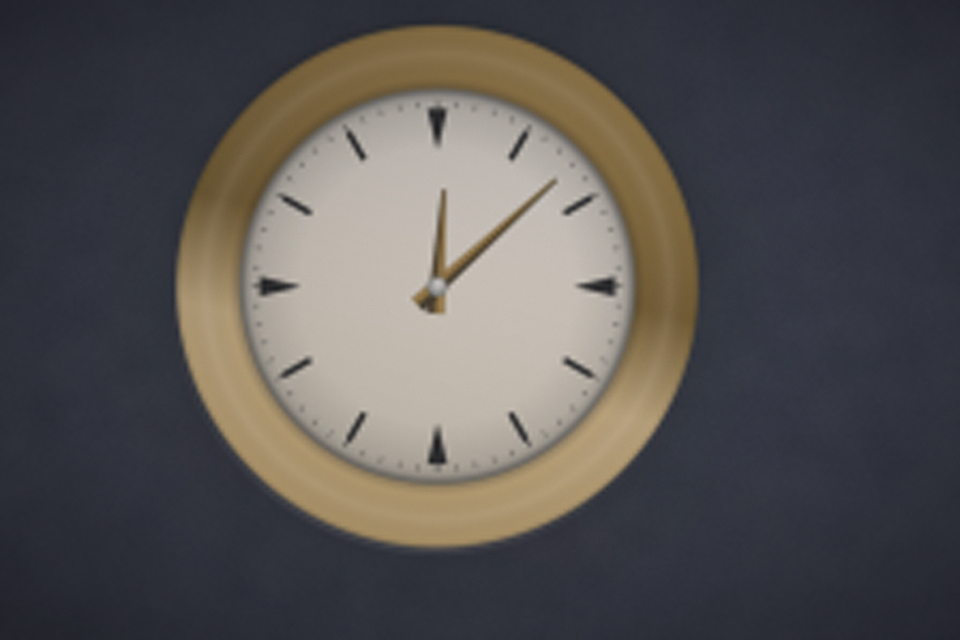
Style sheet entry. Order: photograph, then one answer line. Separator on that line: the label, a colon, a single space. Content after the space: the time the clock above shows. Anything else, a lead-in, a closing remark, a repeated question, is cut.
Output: 12:08
